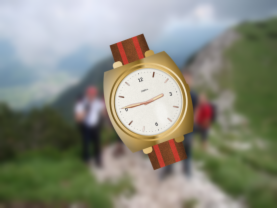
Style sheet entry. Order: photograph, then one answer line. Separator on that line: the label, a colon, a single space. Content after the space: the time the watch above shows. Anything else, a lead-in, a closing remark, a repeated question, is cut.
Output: 2:46
